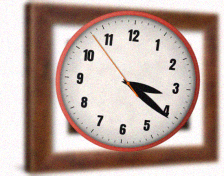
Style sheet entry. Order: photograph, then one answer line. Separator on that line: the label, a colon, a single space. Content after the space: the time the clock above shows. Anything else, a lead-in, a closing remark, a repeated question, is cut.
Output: 3:20:53
